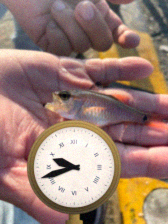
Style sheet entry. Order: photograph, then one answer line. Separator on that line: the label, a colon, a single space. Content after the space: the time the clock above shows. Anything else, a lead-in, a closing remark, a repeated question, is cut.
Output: 9:42
